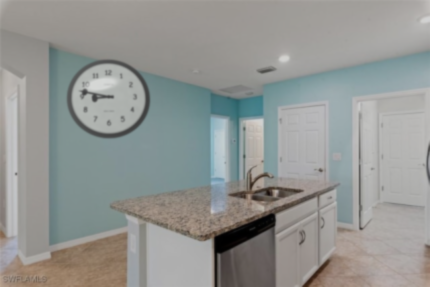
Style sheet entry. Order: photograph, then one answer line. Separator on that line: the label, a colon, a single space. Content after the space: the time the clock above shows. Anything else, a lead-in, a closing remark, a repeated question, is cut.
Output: 8:47
